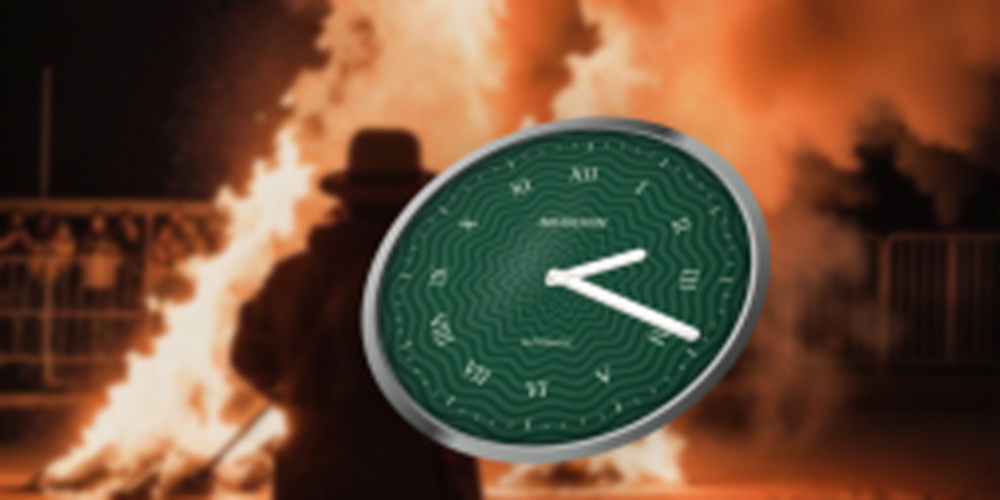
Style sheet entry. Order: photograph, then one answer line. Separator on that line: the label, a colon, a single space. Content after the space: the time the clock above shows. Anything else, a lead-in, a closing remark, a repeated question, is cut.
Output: 2:19
